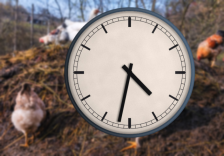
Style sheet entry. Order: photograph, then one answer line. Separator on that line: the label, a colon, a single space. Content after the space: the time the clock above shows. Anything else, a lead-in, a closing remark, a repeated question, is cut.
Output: 4:32
